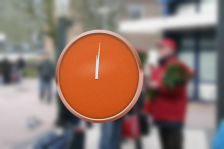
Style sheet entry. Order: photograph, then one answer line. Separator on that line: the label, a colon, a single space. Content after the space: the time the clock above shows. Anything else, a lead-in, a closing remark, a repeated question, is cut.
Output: 12:01
